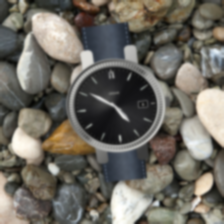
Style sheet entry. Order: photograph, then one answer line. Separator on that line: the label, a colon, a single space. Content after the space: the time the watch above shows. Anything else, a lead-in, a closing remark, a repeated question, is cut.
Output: 4:51
